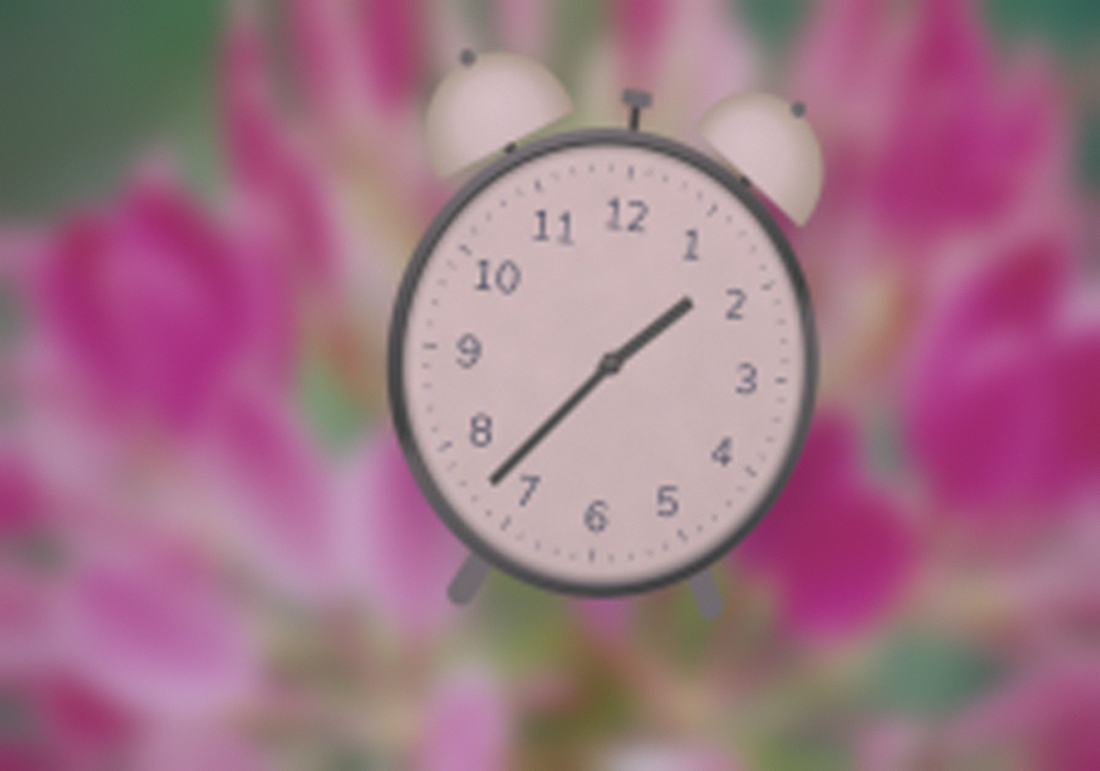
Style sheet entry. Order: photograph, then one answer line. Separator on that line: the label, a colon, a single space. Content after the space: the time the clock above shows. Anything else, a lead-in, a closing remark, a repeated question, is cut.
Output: 1:37
